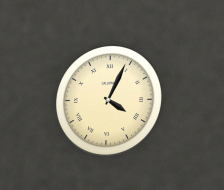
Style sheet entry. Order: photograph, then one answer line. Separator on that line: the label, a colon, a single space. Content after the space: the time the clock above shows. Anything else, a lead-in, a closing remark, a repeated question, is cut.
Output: 4:04
